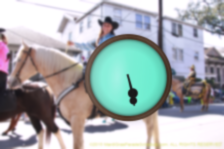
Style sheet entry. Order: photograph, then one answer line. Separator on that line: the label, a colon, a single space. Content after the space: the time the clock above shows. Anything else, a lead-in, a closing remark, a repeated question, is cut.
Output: 5:28
